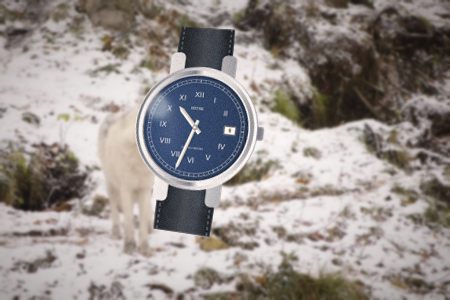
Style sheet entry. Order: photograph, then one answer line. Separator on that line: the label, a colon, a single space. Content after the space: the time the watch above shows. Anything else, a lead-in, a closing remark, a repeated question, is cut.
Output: 10:33
